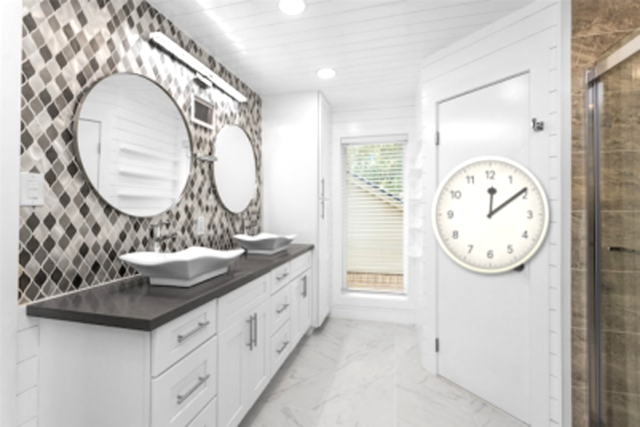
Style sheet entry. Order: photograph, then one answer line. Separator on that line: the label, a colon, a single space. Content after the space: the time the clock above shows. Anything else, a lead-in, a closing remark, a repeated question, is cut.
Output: 12:09
